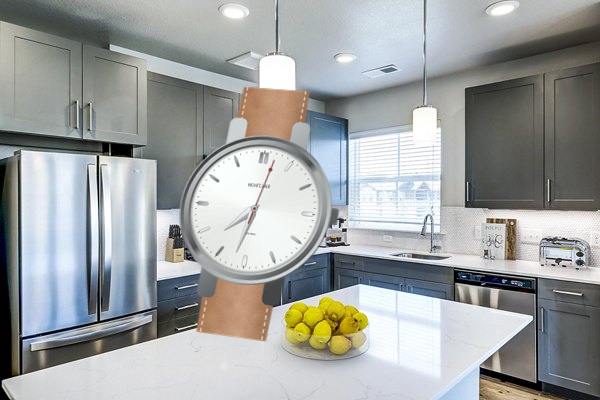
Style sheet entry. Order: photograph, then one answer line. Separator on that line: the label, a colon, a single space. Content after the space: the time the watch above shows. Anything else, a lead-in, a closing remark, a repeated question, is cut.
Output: 7:32:02
